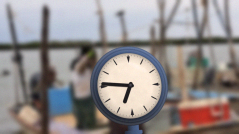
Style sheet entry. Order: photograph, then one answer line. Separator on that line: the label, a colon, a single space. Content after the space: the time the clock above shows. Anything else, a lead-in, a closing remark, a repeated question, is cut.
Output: 6:46
